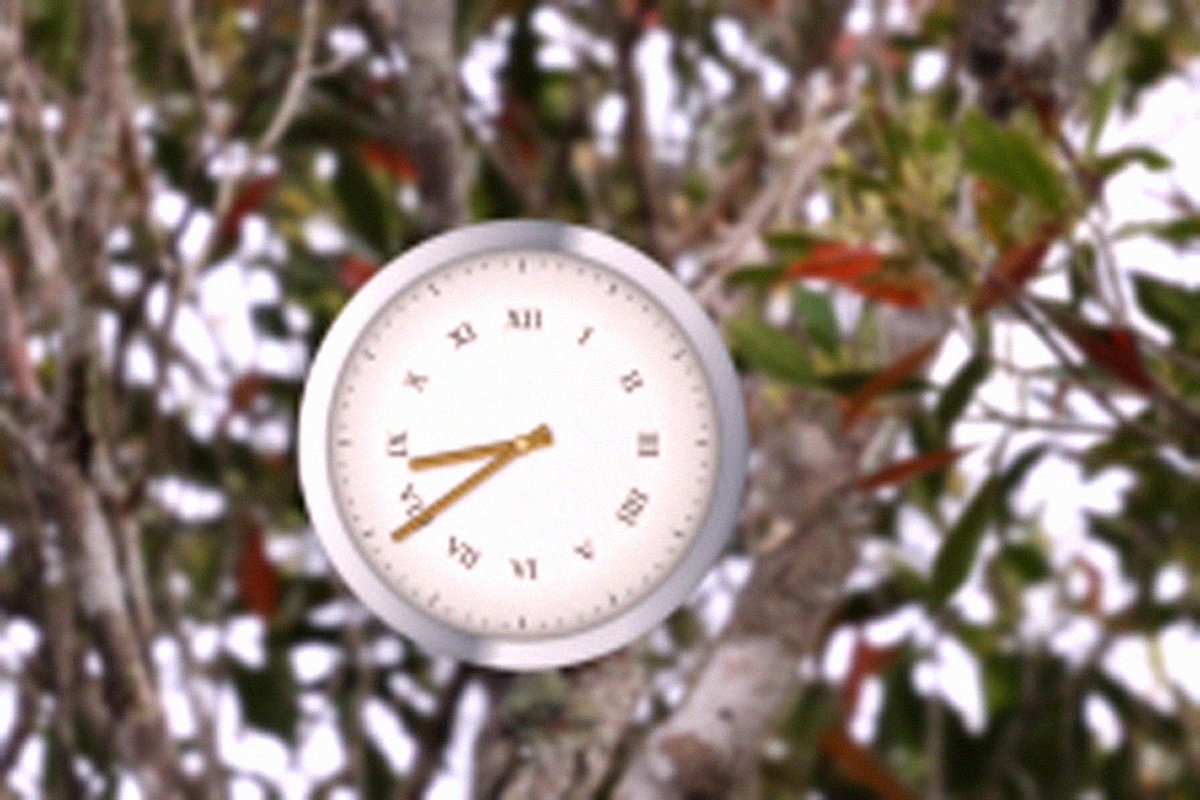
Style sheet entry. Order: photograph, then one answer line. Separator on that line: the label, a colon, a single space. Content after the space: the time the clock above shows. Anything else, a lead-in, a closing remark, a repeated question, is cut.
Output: 8:39
